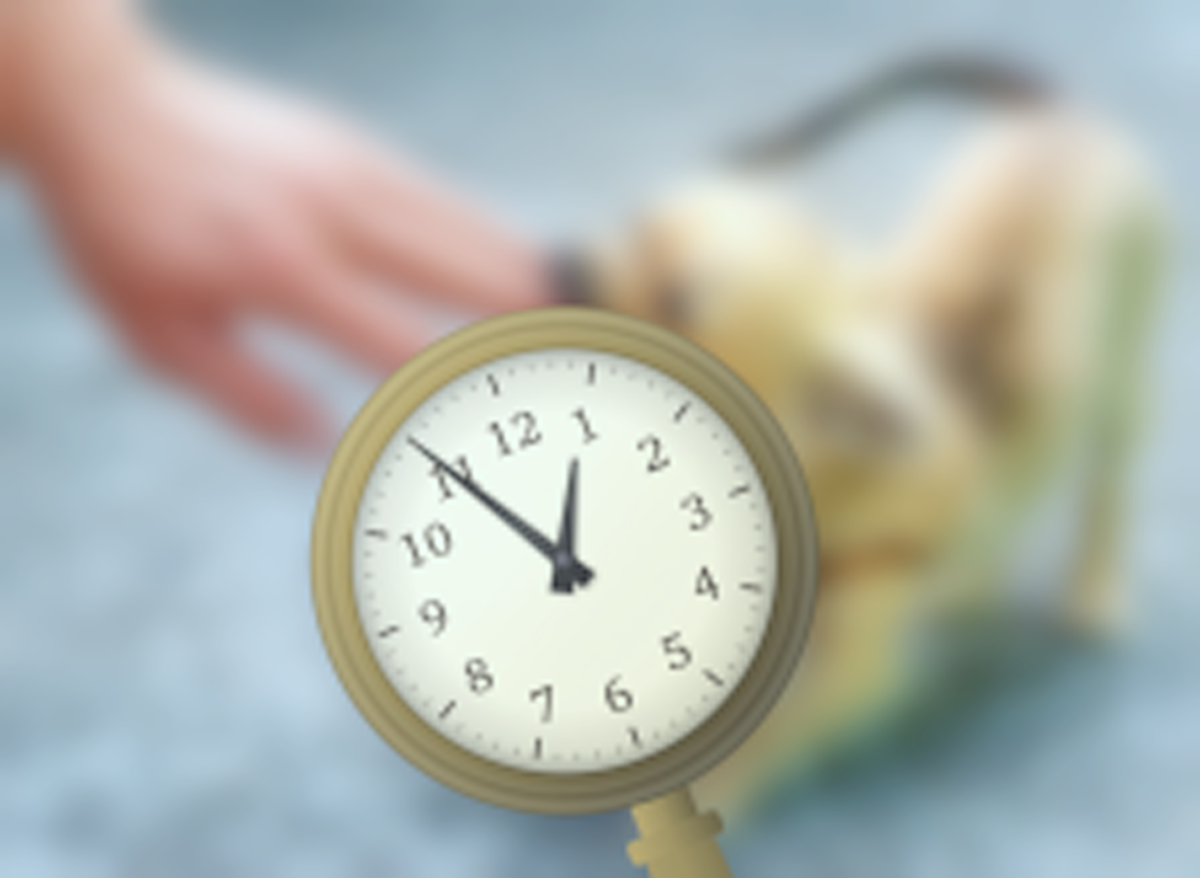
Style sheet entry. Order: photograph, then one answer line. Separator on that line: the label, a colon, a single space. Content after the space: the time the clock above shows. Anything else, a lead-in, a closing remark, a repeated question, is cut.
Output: 12:55
